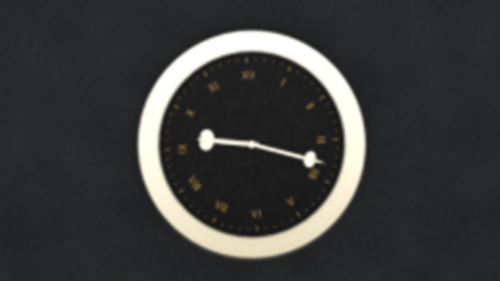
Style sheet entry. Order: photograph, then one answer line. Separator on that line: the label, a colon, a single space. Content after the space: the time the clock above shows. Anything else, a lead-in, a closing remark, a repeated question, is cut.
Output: 9:18
